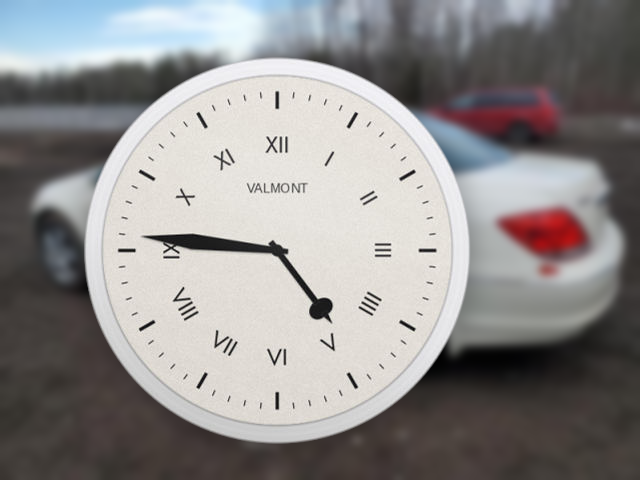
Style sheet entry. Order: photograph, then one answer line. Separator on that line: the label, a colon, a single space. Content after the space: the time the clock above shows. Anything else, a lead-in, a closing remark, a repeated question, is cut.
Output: 4:46
